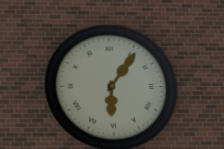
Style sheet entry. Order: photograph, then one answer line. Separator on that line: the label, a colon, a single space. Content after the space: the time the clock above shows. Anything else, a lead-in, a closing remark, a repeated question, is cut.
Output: 6:06
